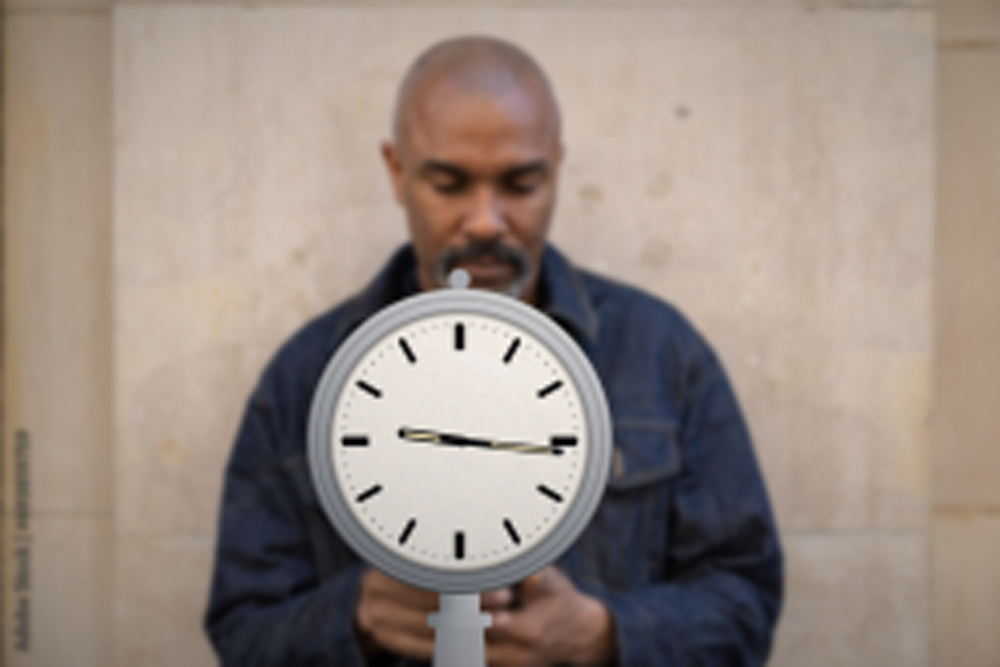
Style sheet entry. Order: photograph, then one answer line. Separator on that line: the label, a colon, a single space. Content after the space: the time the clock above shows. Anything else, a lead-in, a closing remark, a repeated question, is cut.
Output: 9:16
